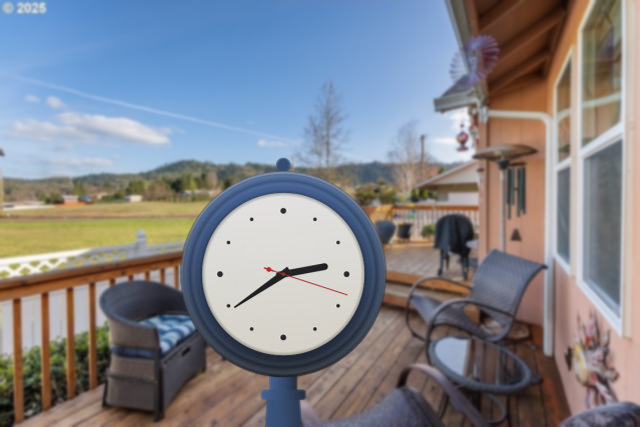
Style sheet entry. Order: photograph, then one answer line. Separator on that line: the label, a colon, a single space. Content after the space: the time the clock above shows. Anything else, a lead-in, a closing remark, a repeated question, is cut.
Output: 2:39:18
